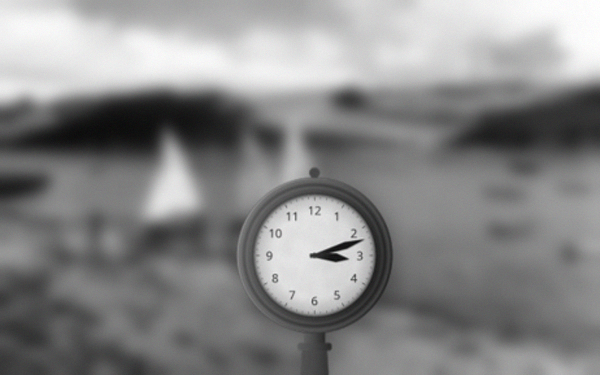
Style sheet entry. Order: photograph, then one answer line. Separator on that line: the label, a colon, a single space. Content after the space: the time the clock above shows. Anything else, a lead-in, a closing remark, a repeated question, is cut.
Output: 3:12
